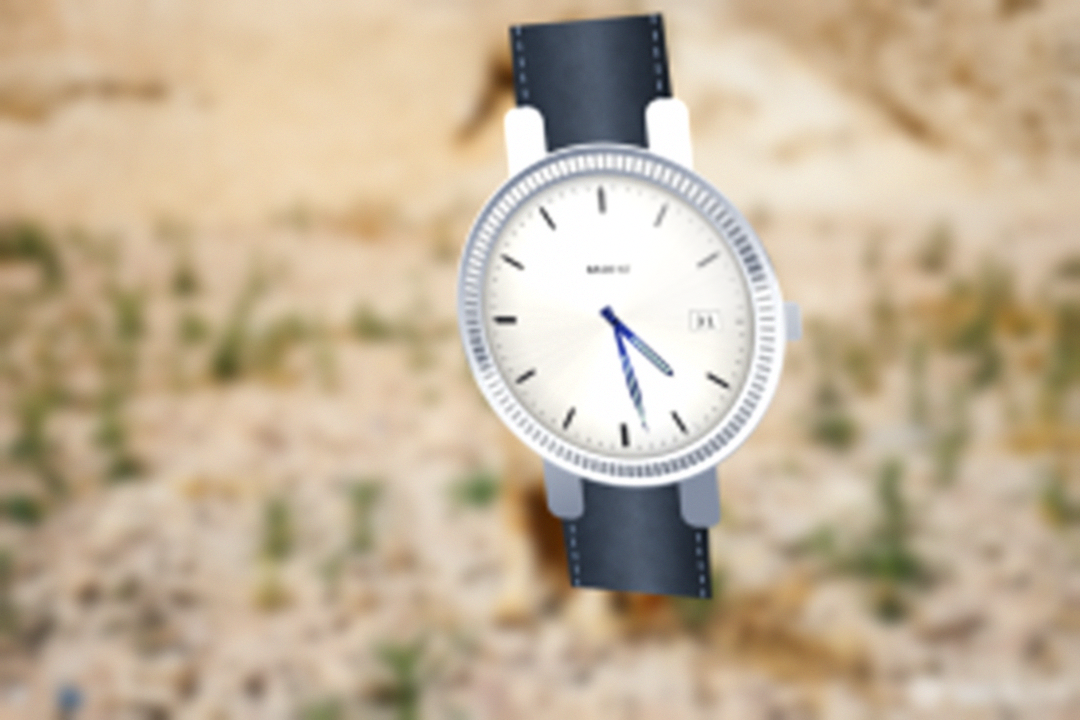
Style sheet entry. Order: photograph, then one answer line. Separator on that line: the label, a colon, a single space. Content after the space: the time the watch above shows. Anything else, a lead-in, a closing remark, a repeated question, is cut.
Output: 4:28
